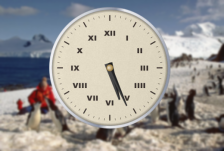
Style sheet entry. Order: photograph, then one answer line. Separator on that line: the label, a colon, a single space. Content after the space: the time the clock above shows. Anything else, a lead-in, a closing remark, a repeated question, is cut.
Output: 5:26
